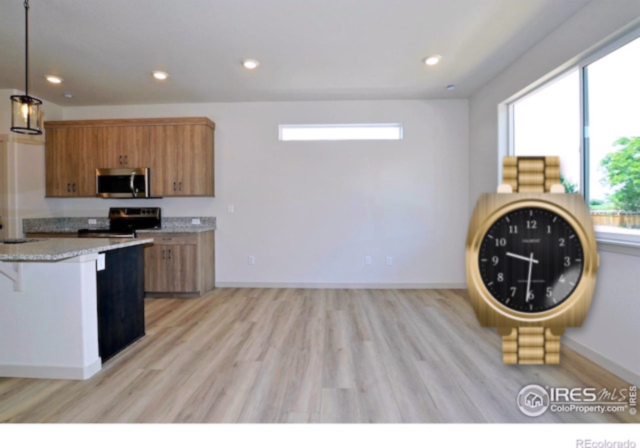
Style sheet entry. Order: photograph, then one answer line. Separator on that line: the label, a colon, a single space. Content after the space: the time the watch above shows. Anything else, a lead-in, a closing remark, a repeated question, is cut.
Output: 9:31
